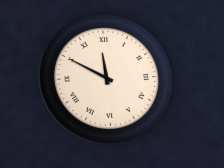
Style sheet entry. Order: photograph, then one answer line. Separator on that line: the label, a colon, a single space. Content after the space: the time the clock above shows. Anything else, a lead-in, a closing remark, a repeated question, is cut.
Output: 11:50
